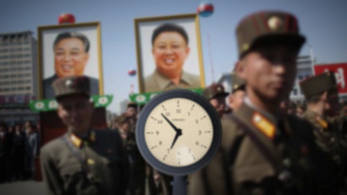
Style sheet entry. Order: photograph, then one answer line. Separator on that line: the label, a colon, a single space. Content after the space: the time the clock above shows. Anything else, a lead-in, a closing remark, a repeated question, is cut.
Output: 6:53
